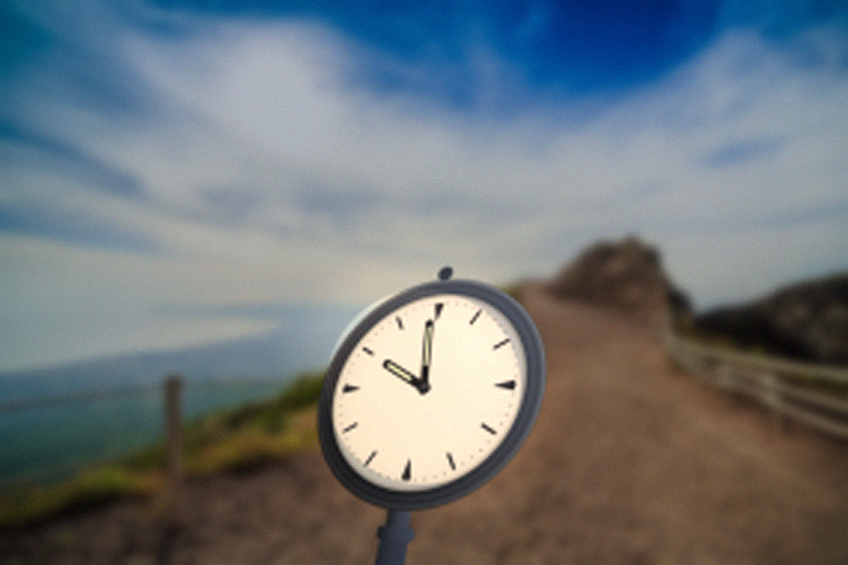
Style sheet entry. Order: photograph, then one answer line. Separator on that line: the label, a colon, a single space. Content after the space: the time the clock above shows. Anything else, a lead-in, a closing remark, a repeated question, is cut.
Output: 9:59
